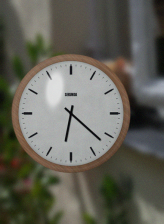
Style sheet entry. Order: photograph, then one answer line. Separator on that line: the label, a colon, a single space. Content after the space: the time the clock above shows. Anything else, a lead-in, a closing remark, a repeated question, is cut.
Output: 6:22
